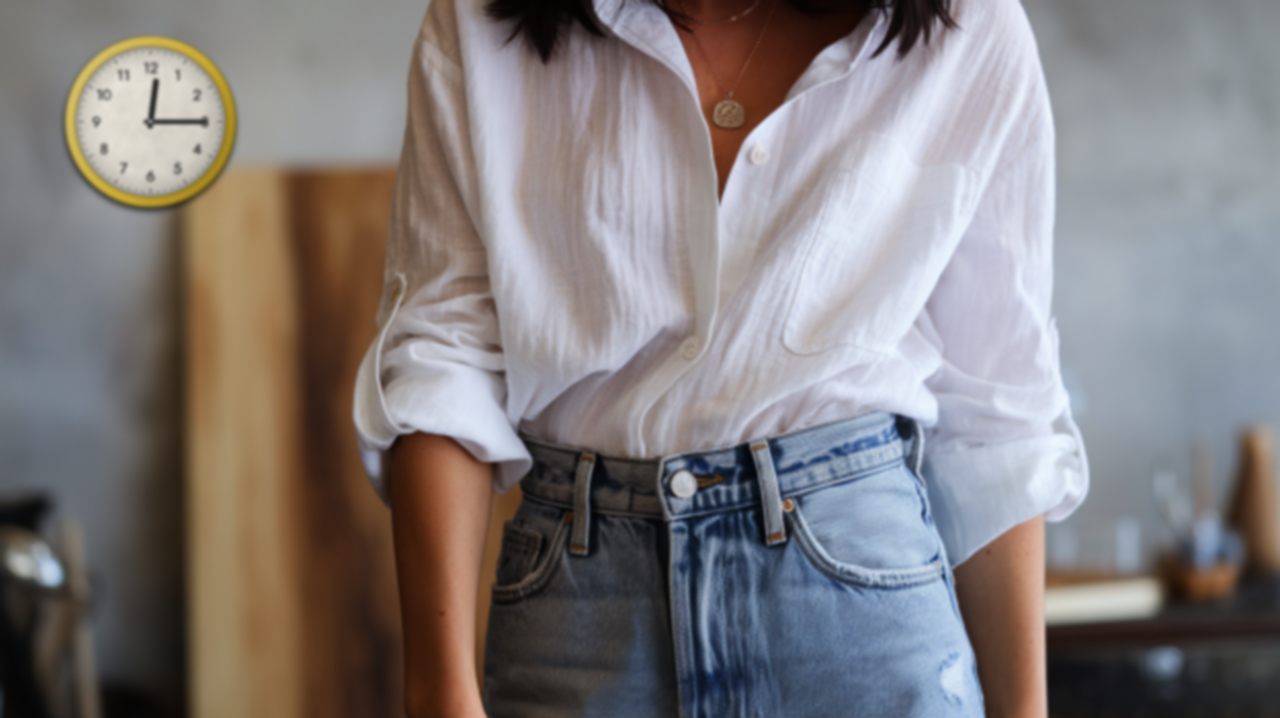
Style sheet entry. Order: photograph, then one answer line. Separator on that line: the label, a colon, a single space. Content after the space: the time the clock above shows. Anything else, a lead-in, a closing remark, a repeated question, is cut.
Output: 12:15
